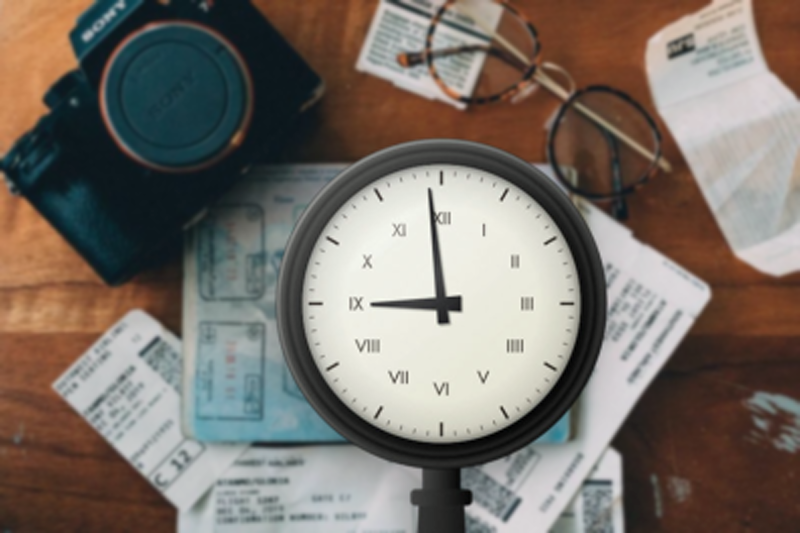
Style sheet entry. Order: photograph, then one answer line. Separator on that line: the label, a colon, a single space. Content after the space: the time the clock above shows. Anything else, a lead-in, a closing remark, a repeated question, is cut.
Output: 8:59
